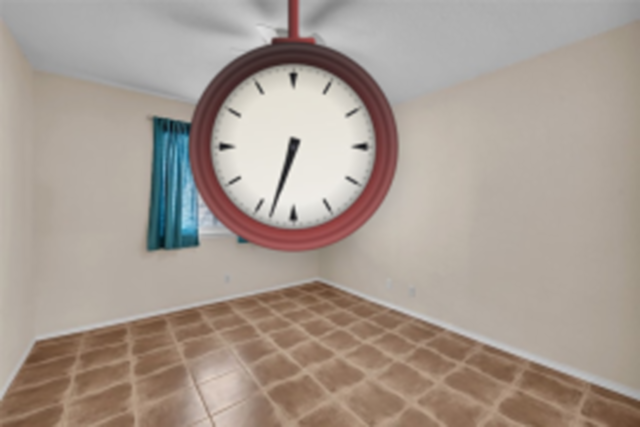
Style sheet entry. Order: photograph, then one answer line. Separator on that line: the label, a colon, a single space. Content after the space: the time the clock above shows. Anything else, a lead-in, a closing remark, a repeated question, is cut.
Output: 6:33
